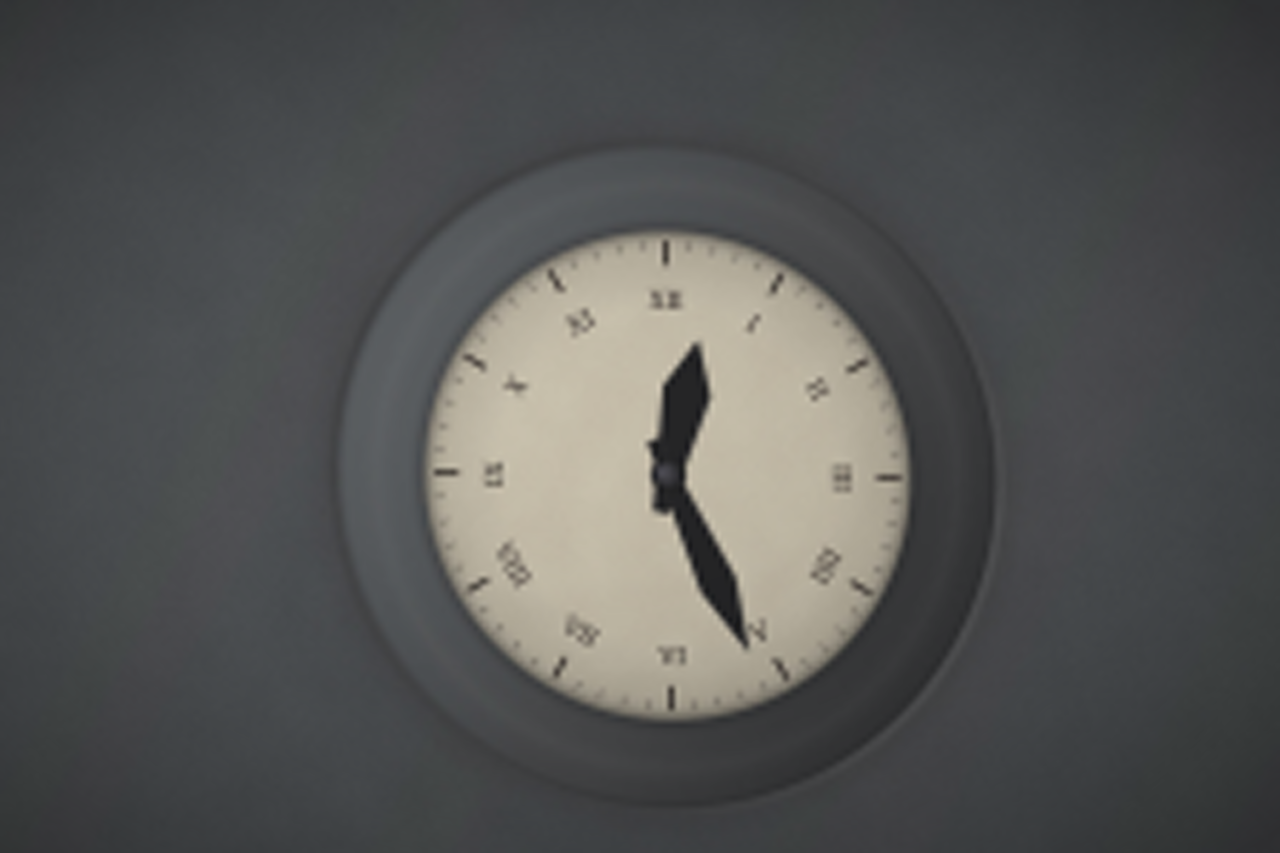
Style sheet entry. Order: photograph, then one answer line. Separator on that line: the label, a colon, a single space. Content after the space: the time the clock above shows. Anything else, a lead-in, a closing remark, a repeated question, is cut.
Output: 12:26
